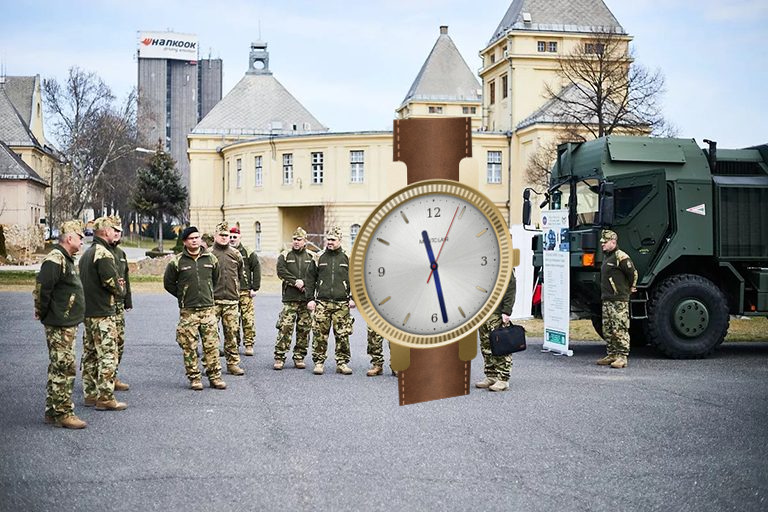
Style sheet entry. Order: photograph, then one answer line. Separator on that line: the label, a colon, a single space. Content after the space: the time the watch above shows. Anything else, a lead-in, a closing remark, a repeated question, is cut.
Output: 11:28:04
